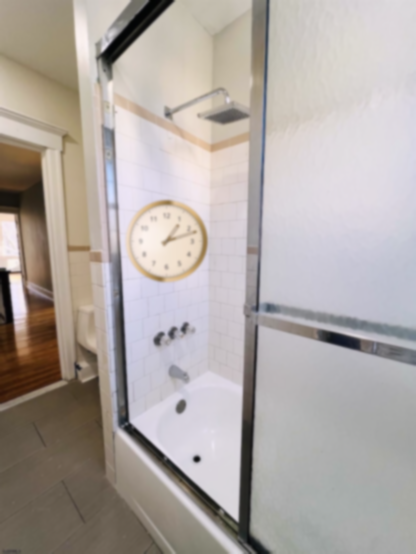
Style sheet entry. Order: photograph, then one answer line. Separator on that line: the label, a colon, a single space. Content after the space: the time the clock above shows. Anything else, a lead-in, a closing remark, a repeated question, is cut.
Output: 1:12
